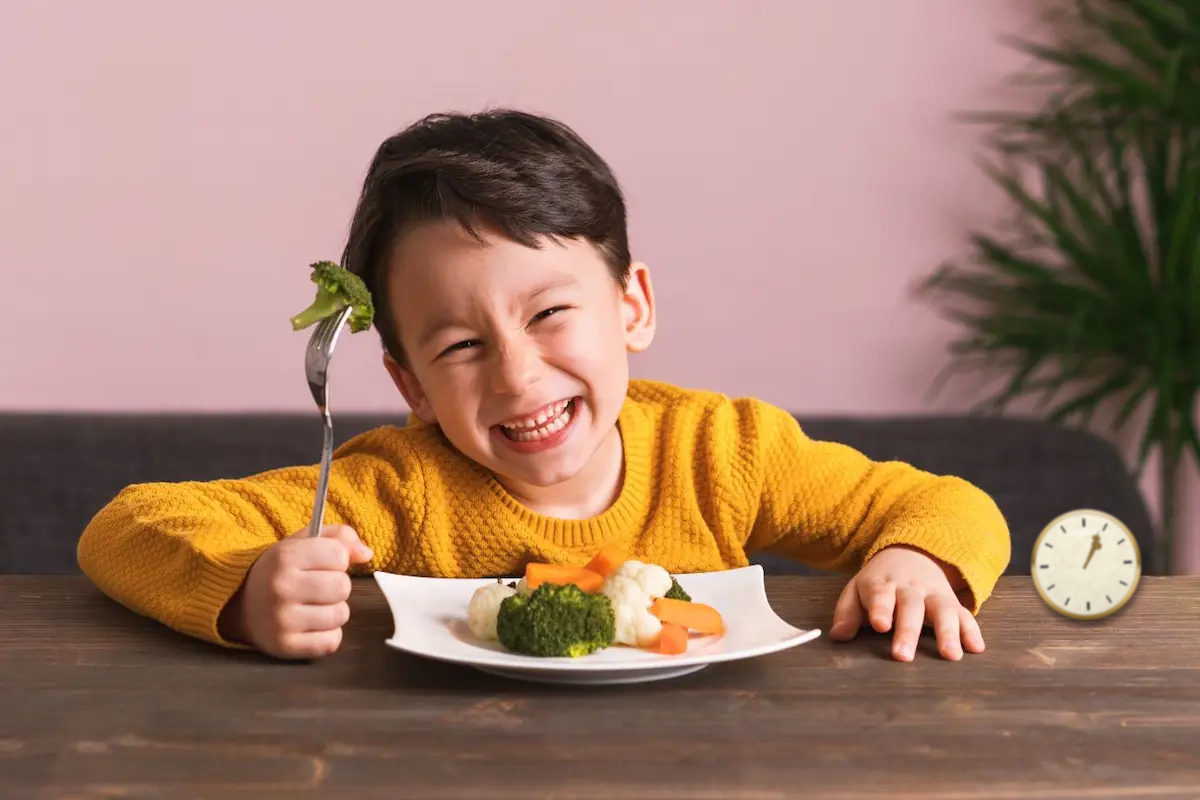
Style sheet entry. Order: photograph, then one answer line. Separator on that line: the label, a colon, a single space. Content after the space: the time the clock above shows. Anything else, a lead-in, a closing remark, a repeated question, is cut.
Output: 1:04
